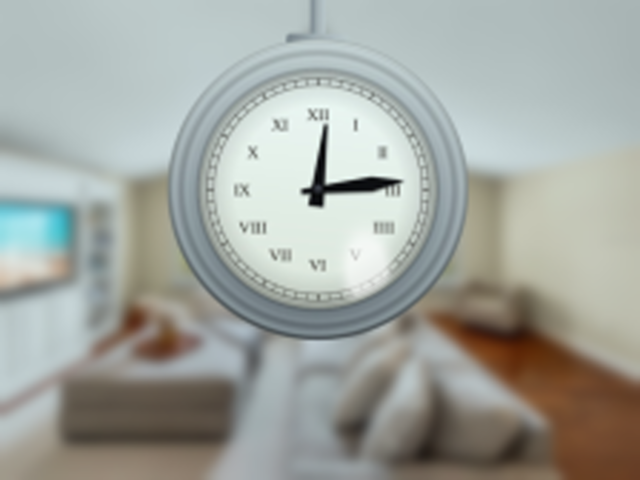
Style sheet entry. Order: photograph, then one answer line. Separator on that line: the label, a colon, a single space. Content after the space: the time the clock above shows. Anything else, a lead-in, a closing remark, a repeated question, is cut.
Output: 12:14
